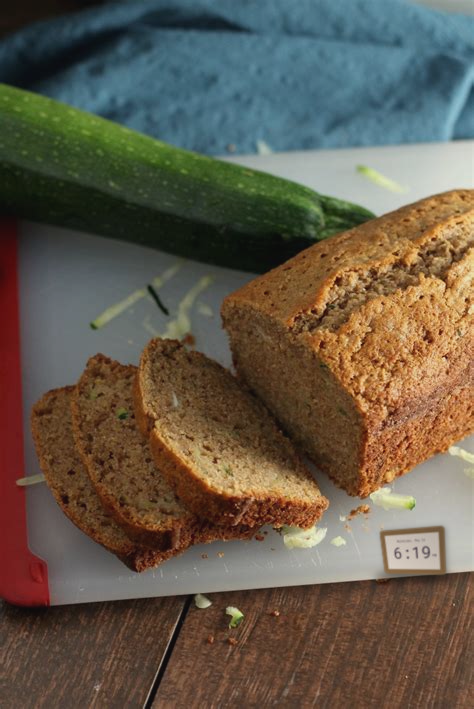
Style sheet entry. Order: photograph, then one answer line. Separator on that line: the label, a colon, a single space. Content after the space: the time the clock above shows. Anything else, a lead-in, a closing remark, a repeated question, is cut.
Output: 6:19
